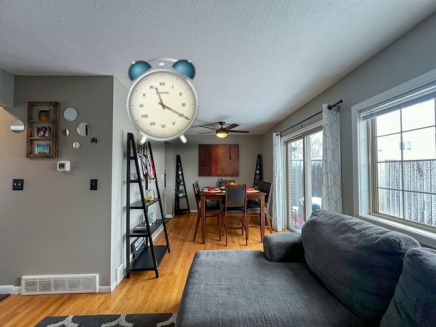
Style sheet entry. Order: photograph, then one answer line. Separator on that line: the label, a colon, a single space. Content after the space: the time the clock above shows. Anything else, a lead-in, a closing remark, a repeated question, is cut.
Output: 11:20
